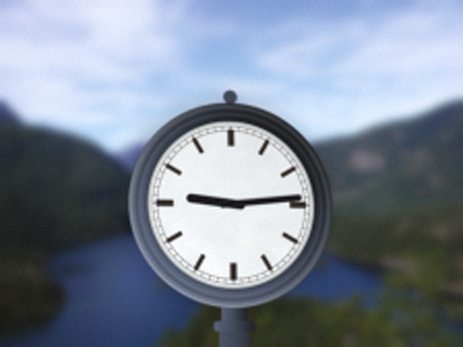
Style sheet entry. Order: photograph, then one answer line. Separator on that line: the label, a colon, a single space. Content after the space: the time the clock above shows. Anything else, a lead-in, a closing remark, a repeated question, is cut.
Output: 9:14
